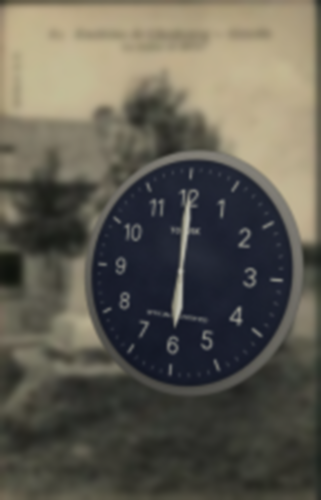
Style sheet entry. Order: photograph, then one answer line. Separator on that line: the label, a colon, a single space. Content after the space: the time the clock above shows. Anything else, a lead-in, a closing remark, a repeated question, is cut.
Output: 6:00
